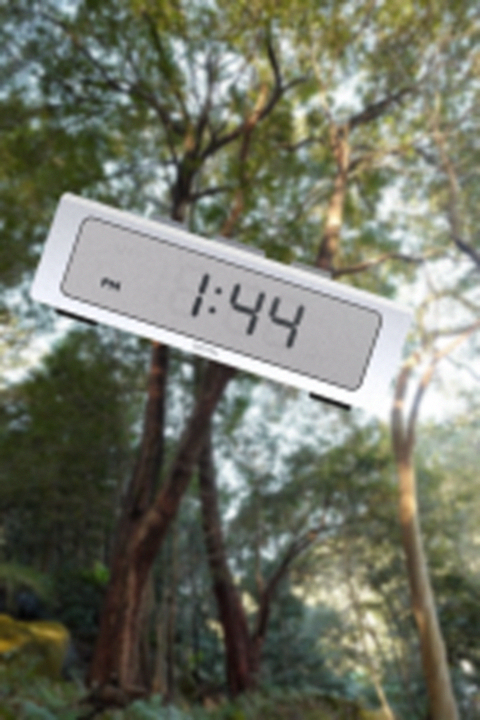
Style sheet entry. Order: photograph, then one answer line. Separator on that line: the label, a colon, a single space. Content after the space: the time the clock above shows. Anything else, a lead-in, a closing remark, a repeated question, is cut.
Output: 1:44
